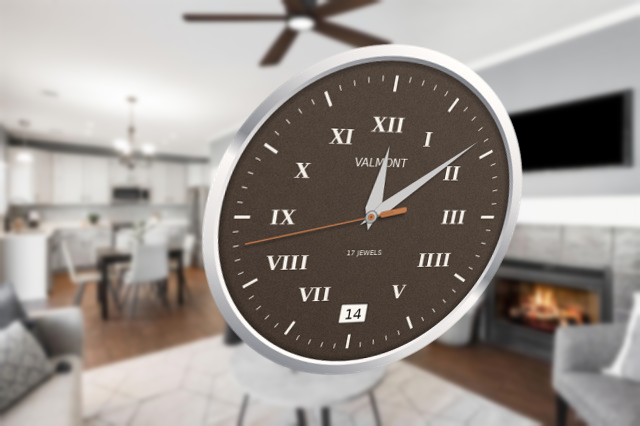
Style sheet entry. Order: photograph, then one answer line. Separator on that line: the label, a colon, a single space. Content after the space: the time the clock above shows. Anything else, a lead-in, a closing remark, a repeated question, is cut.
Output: 12:08:43
